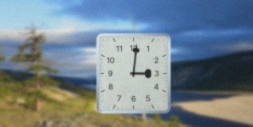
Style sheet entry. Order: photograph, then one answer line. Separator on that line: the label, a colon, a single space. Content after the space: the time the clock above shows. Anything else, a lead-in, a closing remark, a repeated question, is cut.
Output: 3:01
